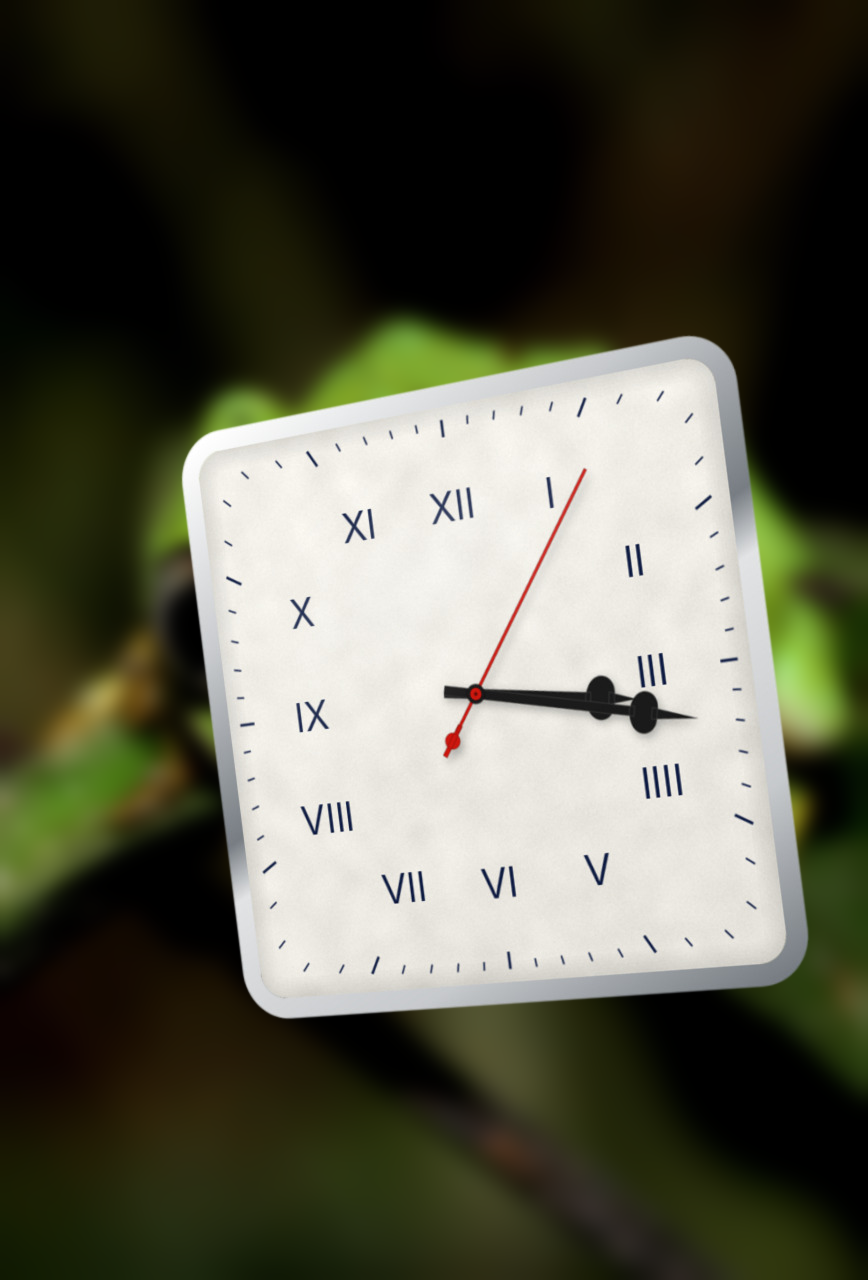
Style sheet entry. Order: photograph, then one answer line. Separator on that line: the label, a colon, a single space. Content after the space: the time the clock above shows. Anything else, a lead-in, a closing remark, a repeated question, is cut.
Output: 3:17:06
